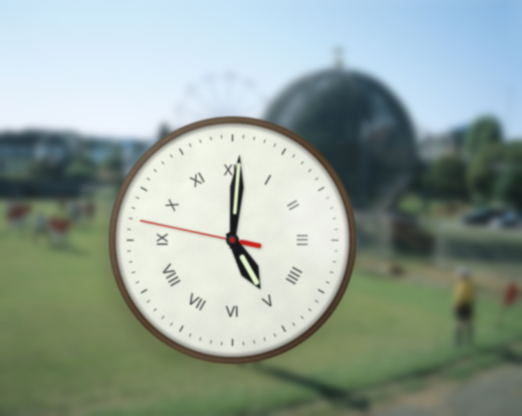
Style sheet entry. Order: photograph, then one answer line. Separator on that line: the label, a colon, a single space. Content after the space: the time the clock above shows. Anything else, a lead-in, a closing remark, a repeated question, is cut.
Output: 5:00:47
